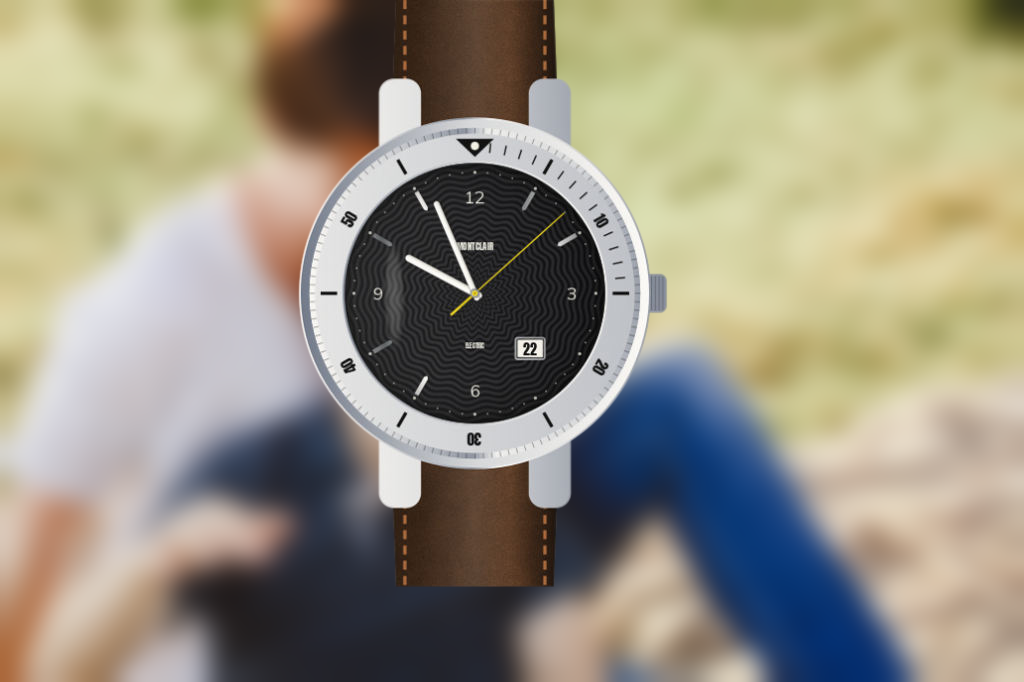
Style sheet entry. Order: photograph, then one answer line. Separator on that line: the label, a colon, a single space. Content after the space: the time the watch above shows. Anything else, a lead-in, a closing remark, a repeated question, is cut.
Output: 9:56:08
